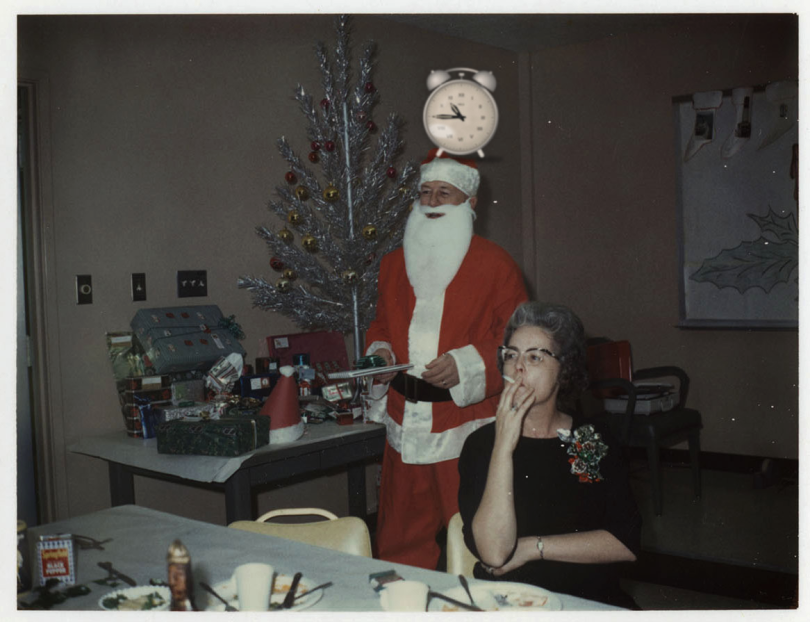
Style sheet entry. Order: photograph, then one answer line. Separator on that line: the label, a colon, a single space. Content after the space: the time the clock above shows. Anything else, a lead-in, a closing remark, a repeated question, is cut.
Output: 10:45
